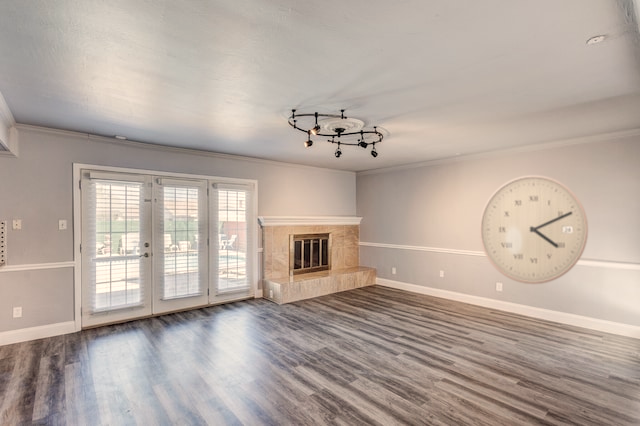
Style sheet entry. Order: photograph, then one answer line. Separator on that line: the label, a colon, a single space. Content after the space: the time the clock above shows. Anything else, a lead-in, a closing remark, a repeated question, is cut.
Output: 4:11
